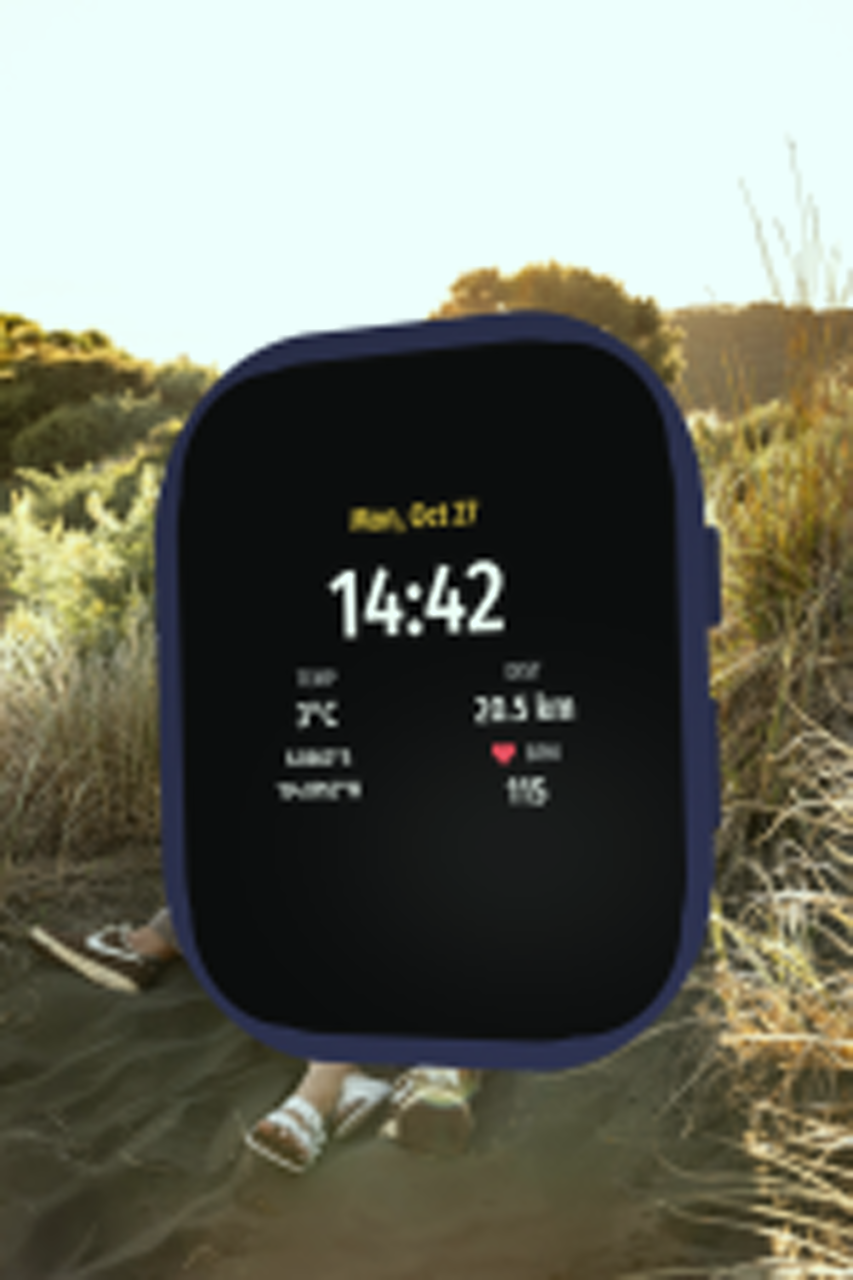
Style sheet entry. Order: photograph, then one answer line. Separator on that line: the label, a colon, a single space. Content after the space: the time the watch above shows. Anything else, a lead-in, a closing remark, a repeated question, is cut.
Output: 14:42
